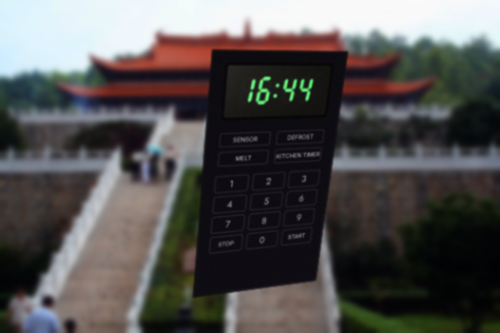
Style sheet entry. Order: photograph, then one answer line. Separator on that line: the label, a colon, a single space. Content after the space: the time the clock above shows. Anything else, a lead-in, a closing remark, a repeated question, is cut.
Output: 16:44
